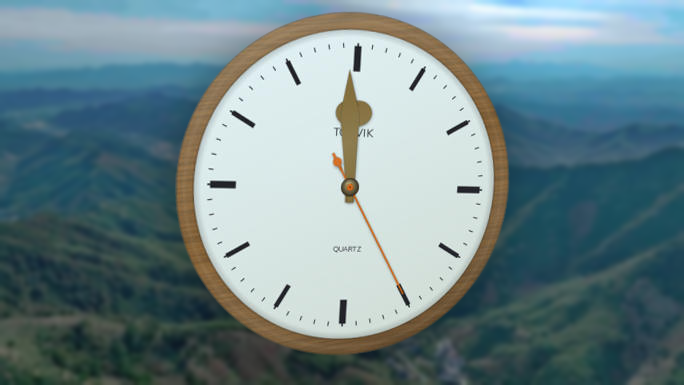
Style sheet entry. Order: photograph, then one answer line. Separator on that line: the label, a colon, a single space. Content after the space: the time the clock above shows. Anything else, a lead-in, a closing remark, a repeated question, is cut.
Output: 11:59:25
